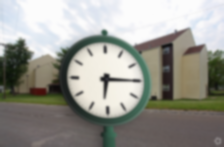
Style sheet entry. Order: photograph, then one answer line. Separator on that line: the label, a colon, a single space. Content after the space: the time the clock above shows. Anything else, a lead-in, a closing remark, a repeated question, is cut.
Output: 6:15
